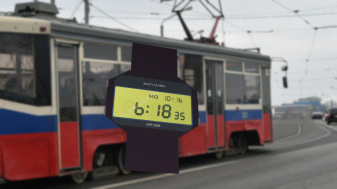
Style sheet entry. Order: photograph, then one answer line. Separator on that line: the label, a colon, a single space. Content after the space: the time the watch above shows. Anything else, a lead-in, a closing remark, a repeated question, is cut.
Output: 6:18:35
